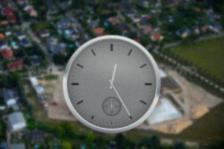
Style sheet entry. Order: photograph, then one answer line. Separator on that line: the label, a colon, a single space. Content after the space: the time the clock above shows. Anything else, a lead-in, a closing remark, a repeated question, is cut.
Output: 12:25
